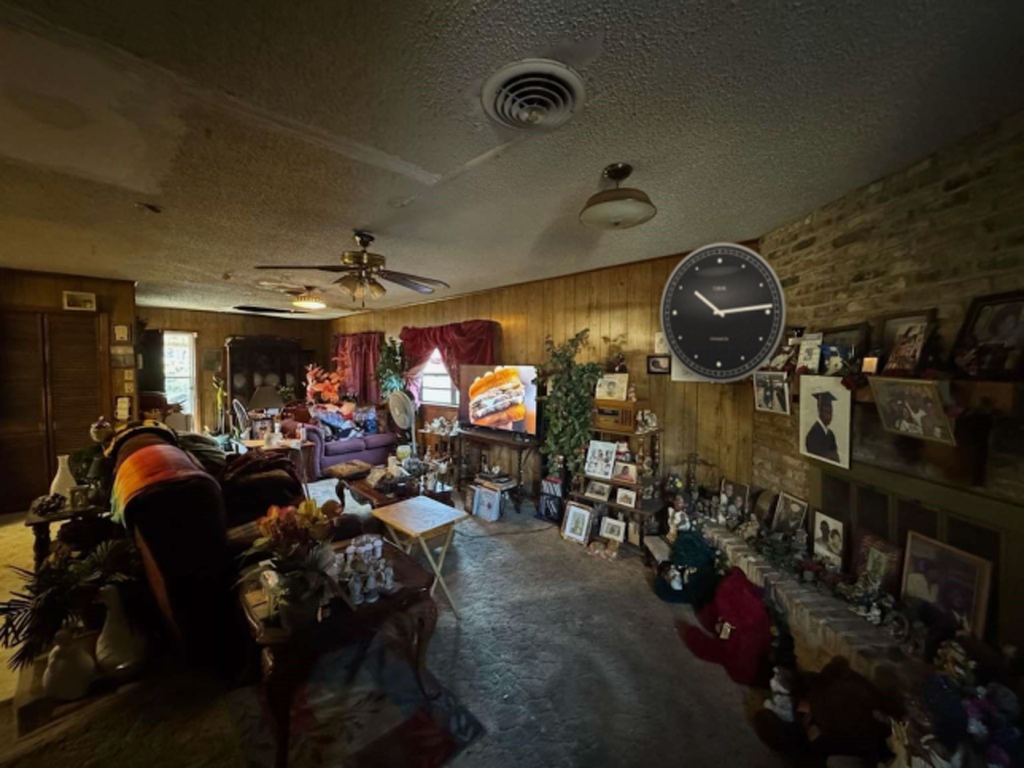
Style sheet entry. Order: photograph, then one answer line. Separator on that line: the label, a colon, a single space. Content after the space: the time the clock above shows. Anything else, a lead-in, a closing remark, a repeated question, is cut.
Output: 10:14
